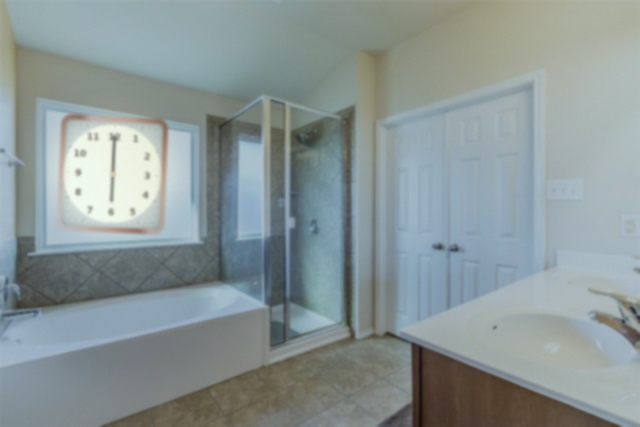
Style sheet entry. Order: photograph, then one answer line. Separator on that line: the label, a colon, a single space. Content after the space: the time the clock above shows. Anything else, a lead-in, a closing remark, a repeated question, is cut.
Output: 6:00
